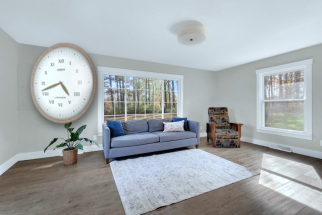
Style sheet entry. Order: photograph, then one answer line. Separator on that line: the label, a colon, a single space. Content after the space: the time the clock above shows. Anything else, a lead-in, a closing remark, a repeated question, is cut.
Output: 4:42
